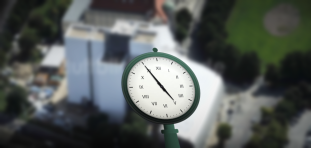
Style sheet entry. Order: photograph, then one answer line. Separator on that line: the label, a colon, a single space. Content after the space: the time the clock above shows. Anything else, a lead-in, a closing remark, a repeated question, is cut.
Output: 4:55
